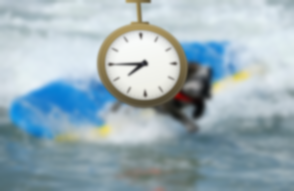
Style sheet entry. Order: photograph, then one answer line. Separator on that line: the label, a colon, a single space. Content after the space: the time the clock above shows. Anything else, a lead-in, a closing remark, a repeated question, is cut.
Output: 7:45
